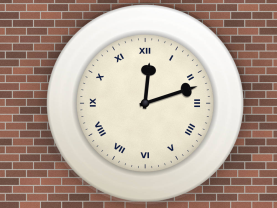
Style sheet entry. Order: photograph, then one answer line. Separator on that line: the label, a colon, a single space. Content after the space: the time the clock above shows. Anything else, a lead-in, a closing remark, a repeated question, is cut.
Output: 12:12
